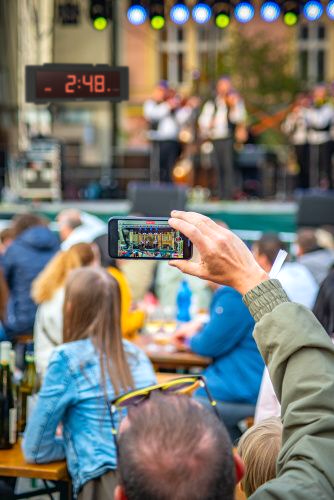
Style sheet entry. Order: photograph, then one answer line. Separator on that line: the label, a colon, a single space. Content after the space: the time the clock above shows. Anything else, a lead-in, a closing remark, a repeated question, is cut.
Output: 2:48
